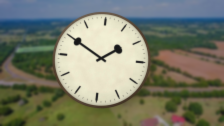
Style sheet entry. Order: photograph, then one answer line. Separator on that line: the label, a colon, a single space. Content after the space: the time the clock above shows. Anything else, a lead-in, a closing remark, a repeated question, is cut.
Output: 1:50
